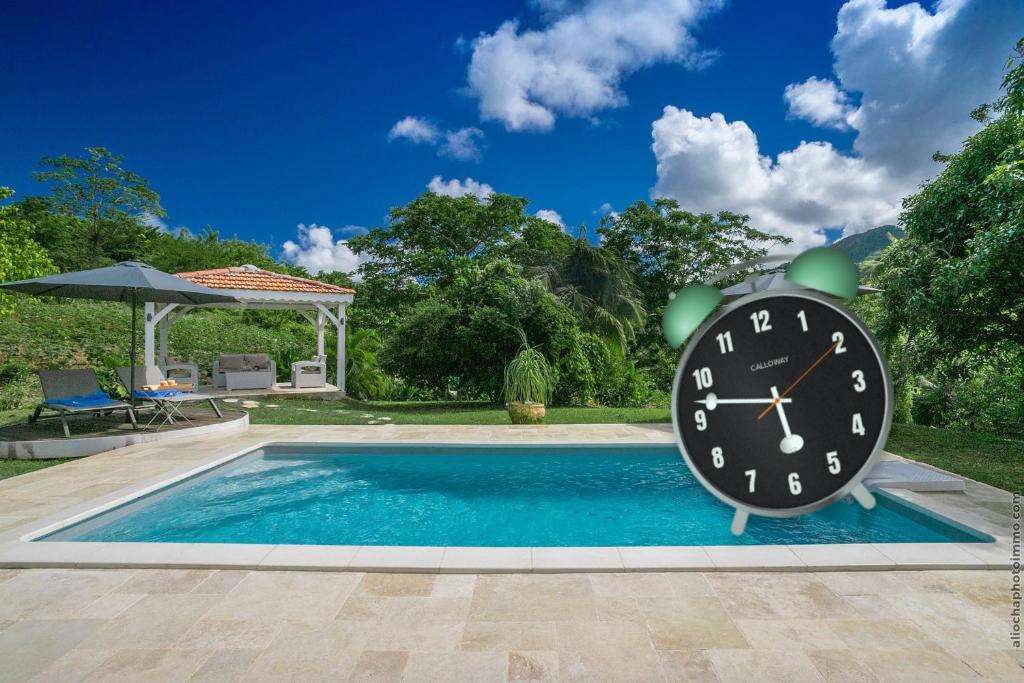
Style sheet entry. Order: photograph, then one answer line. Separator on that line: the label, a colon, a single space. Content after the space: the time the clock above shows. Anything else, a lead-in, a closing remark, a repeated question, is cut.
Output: 5:47:10
